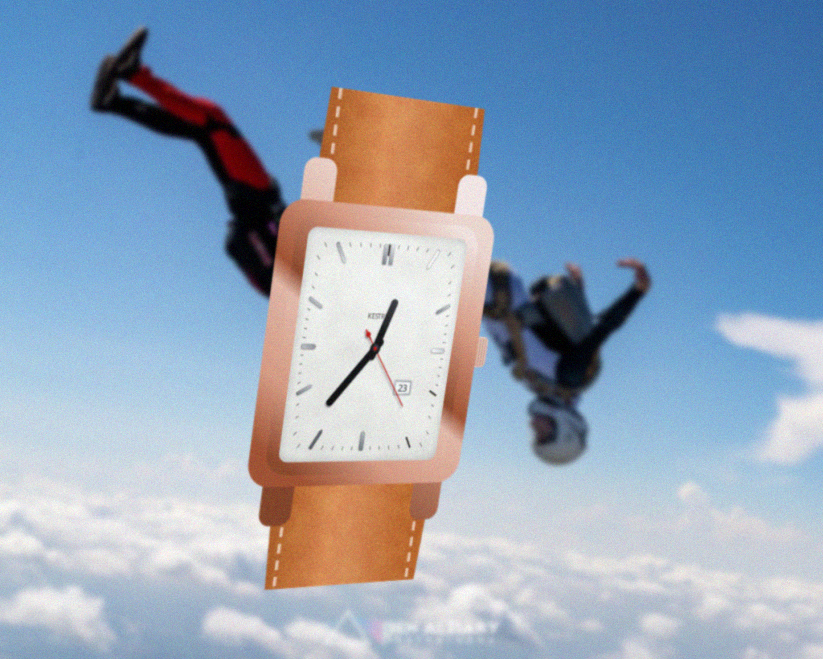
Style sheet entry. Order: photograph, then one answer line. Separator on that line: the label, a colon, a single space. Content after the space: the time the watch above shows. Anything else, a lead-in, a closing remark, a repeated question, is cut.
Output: 12:36:24
